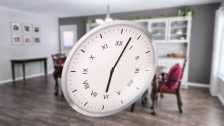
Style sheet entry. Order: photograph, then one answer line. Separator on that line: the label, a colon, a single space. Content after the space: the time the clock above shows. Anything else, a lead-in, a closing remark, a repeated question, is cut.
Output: 6:03
